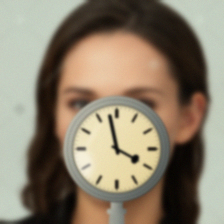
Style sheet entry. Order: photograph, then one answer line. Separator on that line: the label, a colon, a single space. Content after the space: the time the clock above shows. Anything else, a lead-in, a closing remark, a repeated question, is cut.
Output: 3:58
